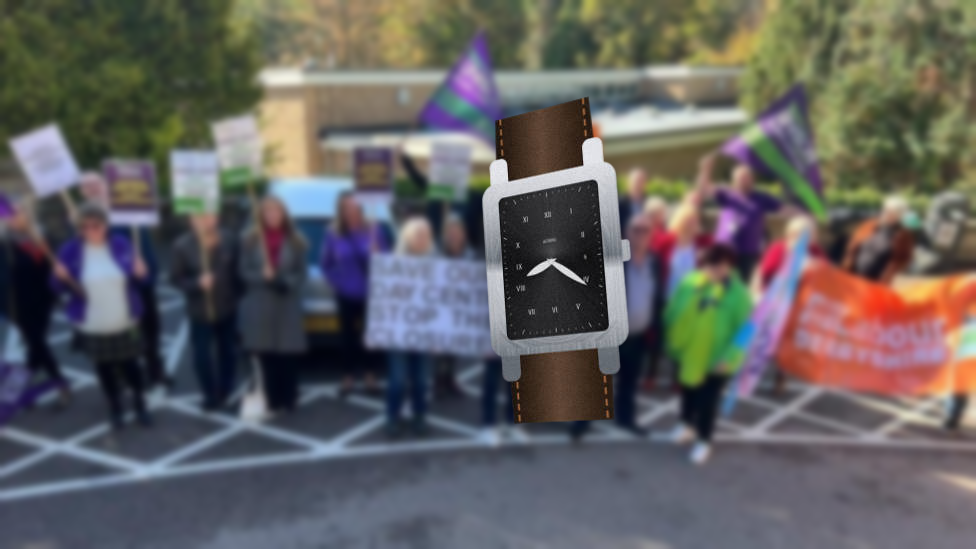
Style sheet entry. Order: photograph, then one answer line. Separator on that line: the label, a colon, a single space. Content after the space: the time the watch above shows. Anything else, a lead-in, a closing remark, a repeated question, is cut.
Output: 8:21
